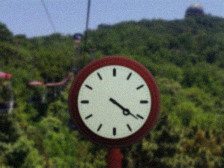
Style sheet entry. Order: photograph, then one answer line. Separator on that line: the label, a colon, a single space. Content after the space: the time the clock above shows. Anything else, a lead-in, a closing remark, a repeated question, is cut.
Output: 4:21
